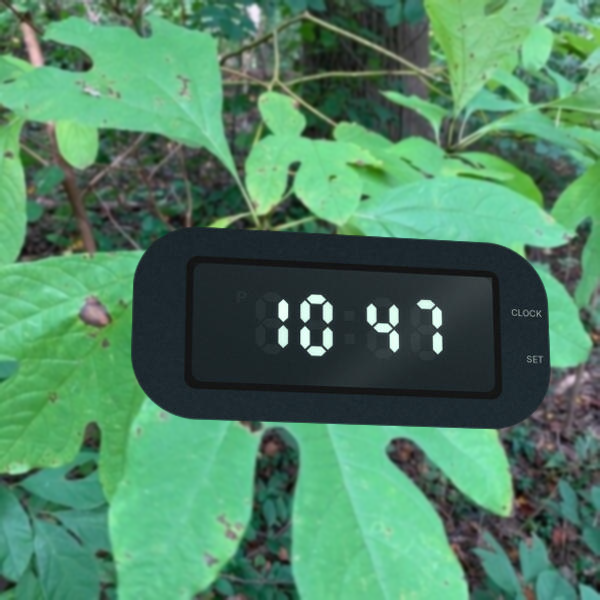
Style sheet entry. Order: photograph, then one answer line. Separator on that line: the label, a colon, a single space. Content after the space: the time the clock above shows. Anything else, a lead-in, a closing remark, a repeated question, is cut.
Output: 10:47
